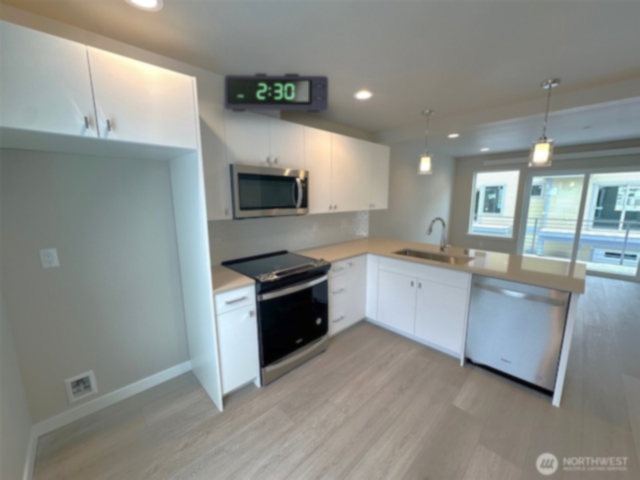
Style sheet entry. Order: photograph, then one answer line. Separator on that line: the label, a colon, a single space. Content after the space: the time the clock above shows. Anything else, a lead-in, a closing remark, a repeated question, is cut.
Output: 2:30
